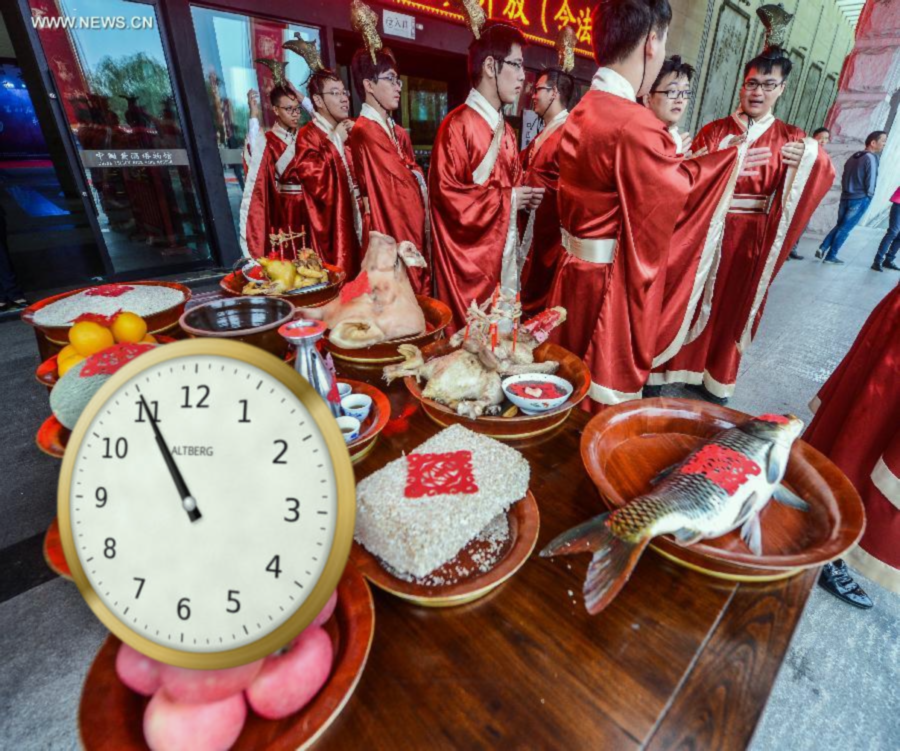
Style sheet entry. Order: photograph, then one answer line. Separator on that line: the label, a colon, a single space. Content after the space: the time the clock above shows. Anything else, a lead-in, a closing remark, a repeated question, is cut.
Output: 10:55
